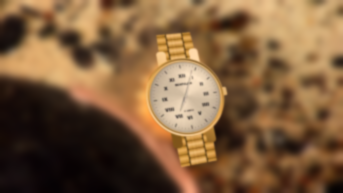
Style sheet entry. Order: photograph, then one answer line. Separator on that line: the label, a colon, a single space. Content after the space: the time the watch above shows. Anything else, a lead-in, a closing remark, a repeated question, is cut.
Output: 7:04
